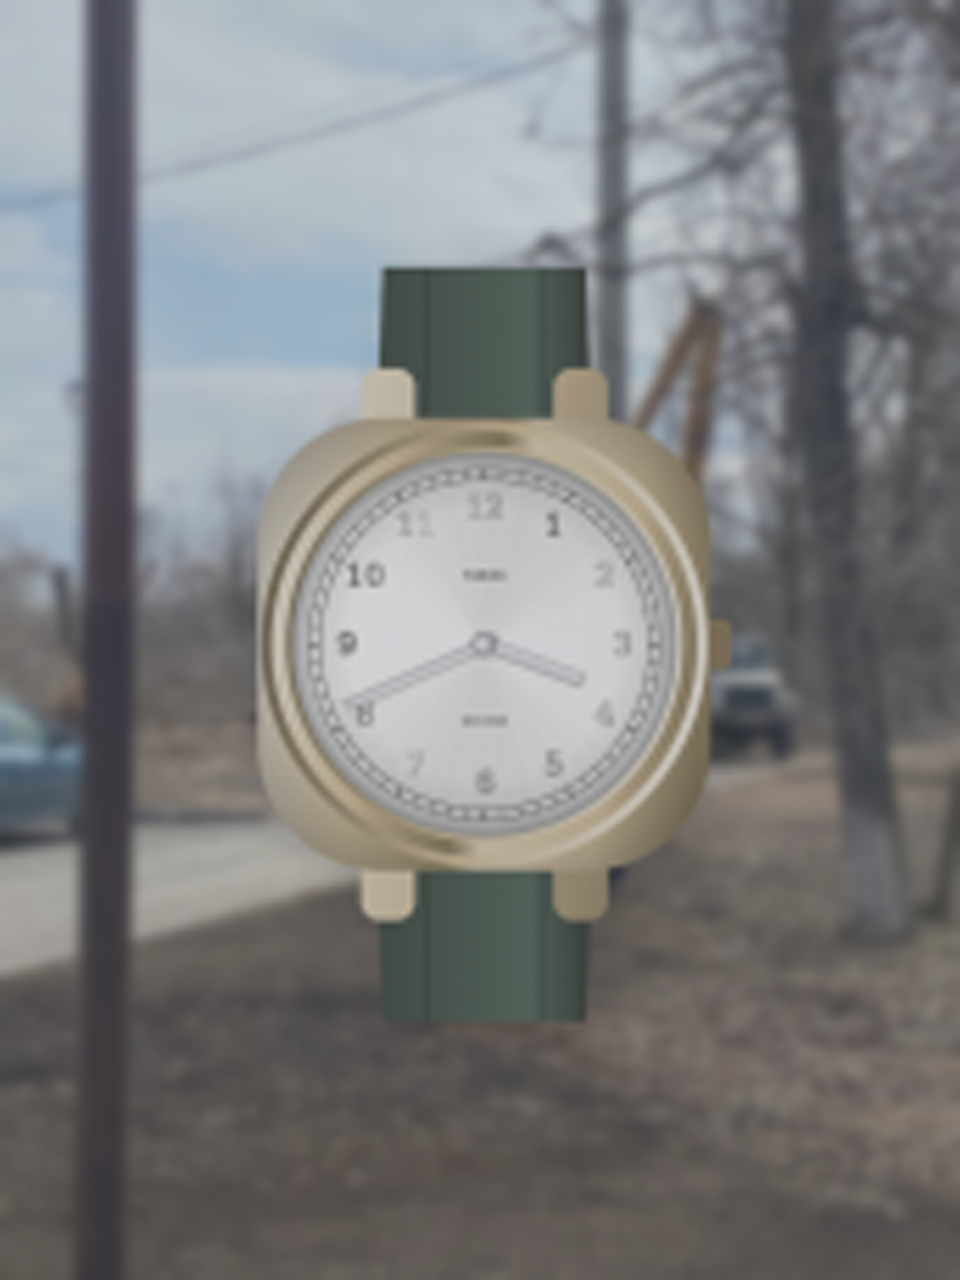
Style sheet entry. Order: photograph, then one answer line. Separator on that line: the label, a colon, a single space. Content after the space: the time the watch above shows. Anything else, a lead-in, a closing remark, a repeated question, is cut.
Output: 3:41
